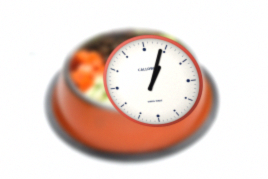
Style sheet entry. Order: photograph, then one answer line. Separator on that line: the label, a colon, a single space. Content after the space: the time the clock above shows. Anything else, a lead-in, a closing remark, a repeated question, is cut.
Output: 1:04
